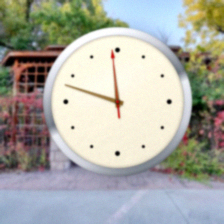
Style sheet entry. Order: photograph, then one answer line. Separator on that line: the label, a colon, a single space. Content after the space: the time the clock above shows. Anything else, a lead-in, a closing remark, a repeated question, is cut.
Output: 11:47:59
